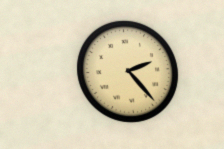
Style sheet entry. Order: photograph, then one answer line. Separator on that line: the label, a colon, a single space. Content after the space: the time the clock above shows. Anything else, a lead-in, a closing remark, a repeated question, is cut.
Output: 2:24
